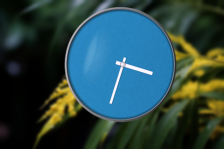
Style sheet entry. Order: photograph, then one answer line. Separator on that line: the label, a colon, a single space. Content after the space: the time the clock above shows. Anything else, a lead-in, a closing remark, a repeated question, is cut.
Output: 3:33
